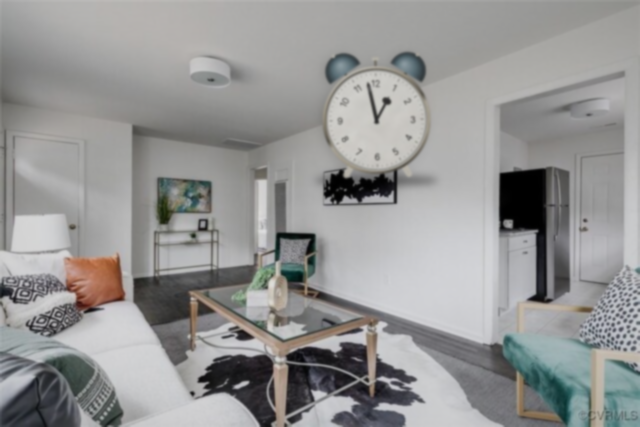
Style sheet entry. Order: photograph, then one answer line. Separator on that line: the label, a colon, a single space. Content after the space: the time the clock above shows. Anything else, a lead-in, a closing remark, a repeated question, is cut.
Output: 12:58
